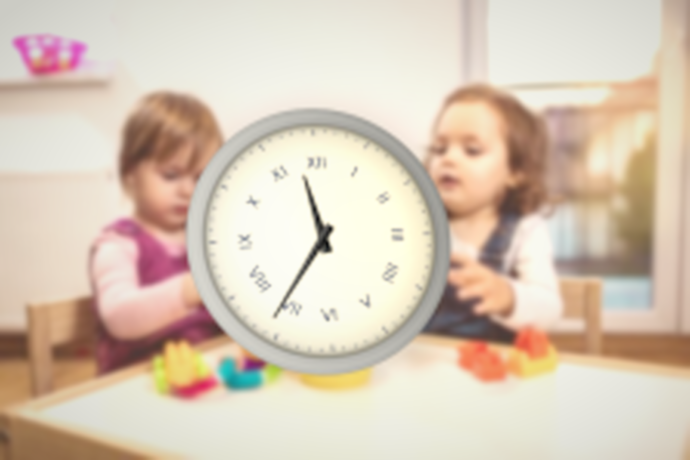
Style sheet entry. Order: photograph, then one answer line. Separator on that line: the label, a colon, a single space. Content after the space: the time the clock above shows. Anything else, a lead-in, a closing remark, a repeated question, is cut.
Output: 11:36
